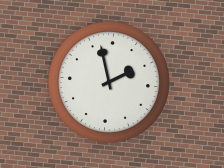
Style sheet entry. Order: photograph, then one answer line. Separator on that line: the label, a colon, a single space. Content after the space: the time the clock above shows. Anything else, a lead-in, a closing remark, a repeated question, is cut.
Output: 1:57
